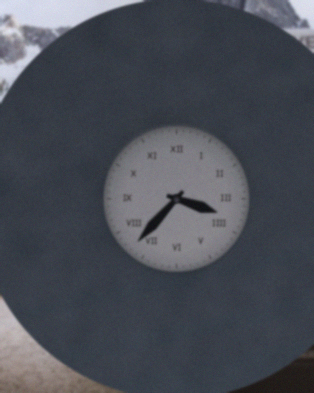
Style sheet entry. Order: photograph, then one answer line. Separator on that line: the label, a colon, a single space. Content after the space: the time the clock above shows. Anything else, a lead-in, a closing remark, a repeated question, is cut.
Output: 3:37
